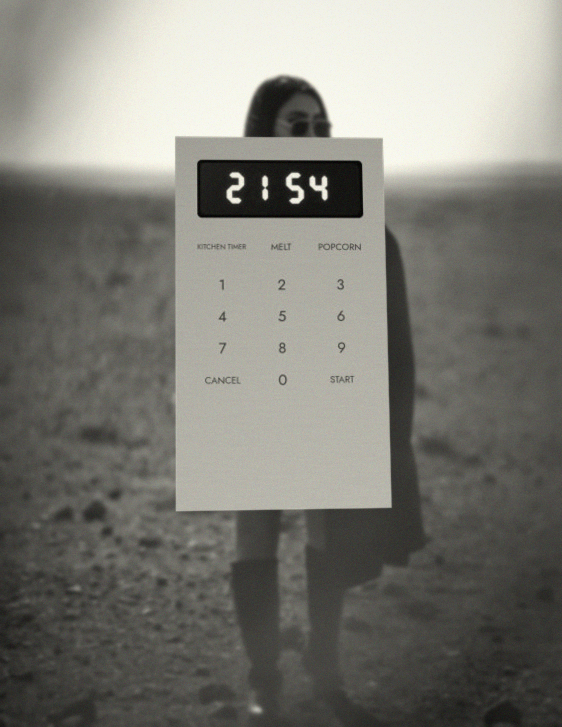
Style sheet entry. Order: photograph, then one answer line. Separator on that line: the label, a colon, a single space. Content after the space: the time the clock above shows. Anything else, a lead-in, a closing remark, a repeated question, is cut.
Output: 21:54
